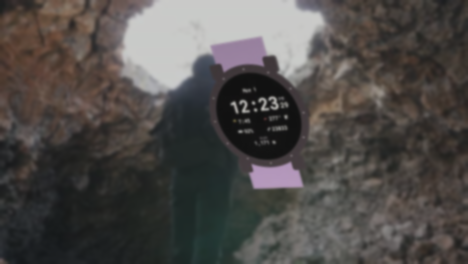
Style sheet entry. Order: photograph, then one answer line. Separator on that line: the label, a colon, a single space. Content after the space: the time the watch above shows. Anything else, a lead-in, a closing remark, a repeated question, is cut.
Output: 12:23
